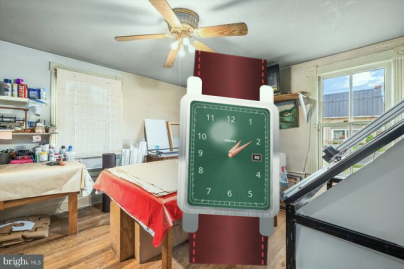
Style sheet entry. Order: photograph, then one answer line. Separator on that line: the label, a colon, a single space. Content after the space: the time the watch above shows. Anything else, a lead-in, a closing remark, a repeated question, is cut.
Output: 1:09
